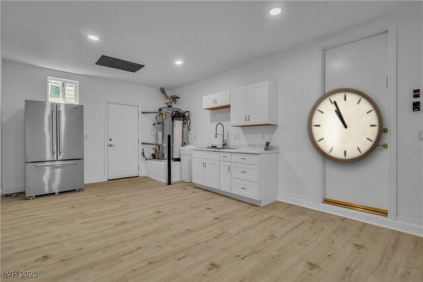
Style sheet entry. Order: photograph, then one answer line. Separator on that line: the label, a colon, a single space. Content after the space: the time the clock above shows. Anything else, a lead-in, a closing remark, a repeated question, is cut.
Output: 10:56
